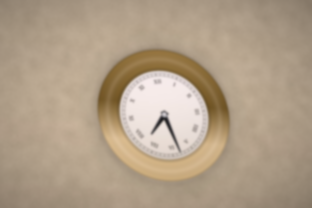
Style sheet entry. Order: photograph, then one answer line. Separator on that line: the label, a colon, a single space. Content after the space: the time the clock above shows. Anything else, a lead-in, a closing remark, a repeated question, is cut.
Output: 7:28
